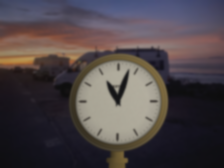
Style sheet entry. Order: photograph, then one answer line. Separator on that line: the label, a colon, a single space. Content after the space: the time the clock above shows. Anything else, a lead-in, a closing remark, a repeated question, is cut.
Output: 11:03
